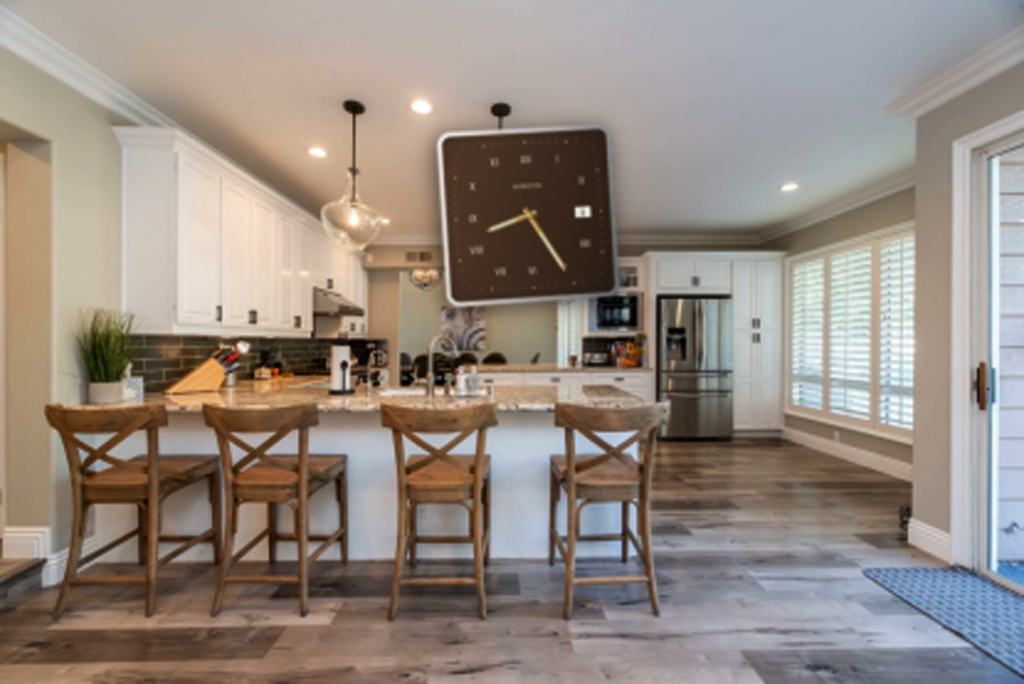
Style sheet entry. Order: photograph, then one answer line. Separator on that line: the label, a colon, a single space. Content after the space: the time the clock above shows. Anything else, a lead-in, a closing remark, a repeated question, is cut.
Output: 8:25
